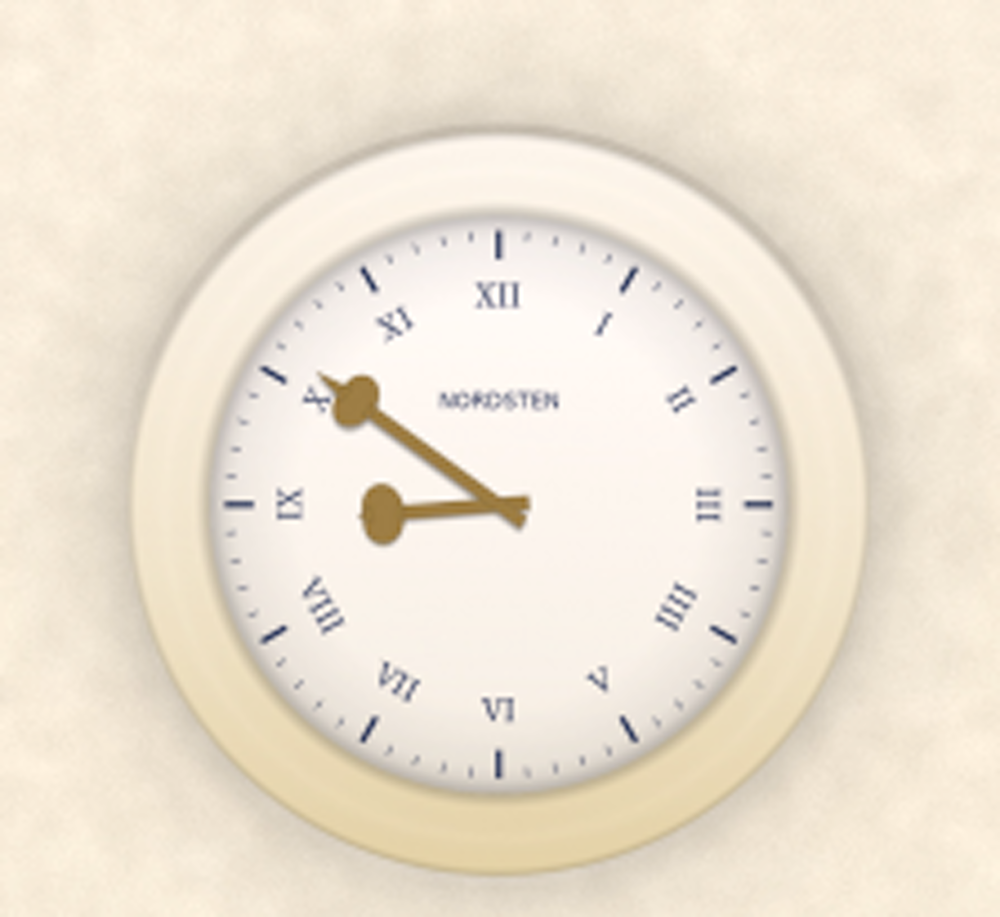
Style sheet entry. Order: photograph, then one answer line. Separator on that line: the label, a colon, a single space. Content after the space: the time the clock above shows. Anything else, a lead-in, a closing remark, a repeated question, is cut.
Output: 8:51
